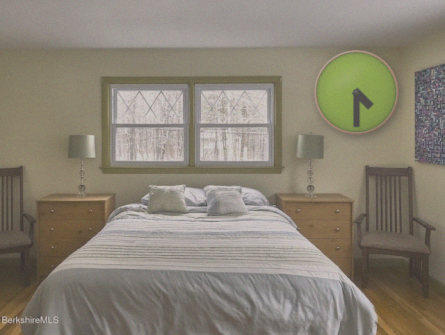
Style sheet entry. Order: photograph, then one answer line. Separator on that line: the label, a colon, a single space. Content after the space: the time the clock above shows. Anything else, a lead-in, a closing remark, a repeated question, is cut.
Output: 4:30
